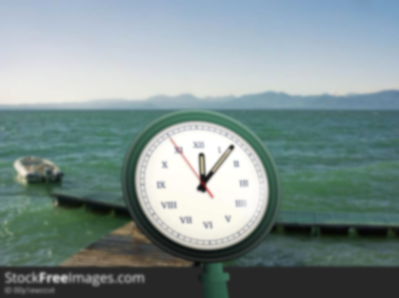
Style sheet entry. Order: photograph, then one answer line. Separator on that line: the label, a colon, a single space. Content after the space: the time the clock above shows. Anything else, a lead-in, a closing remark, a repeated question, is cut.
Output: 12:06:55
